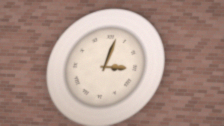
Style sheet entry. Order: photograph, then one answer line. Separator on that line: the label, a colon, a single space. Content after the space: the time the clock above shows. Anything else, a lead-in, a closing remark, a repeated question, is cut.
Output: 3:02
